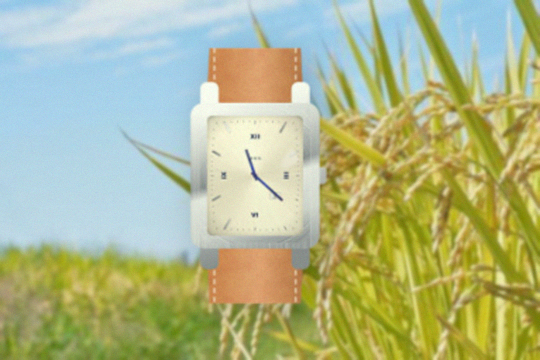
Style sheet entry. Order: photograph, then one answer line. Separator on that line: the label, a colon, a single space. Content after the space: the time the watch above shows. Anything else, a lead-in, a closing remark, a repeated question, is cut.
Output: 11:22
